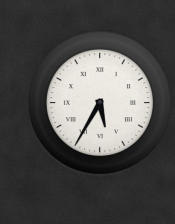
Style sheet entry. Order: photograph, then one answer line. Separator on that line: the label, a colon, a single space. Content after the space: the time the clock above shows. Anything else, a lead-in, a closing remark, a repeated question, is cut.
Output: 5:35
